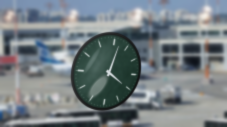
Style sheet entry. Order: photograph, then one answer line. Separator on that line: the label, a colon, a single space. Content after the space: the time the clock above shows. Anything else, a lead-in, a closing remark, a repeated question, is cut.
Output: 4:02
